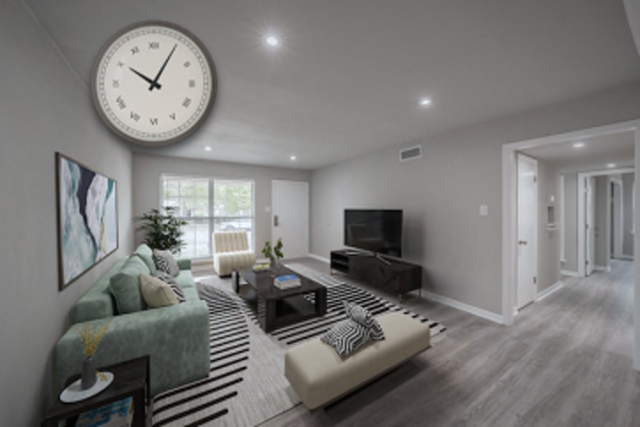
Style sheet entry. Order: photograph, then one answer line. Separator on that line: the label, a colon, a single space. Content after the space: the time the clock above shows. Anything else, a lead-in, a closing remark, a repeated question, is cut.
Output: 10:05
